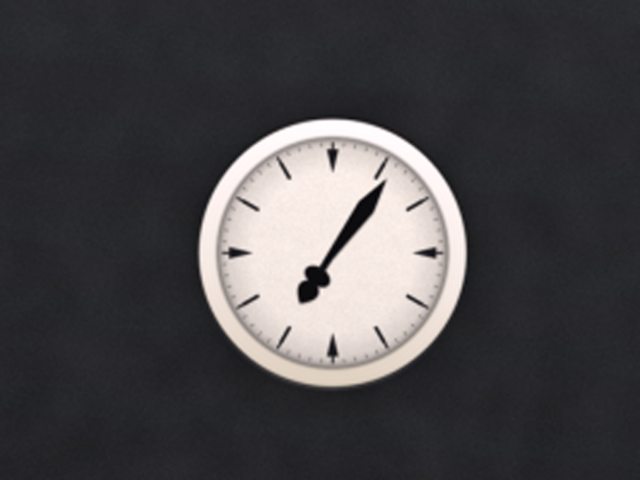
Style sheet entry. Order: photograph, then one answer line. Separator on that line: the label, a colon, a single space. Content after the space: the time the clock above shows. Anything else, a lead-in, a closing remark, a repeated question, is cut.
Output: 7:06
